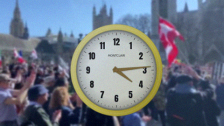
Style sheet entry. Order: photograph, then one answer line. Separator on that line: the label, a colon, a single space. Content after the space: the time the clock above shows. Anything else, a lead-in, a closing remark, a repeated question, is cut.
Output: 4:14
